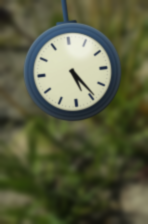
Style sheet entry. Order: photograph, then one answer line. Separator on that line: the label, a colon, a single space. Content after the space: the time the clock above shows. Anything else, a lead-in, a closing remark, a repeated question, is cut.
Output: 5:24
